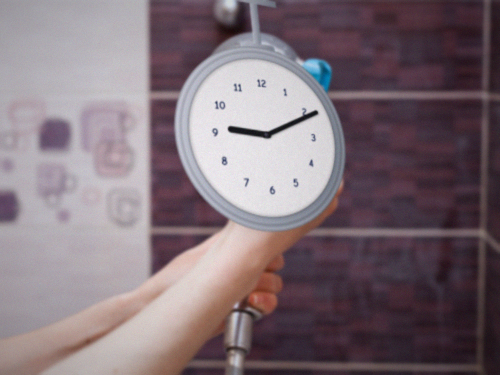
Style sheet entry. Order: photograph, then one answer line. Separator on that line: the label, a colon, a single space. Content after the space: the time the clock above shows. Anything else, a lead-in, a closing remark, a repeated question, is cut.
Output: 9:11
